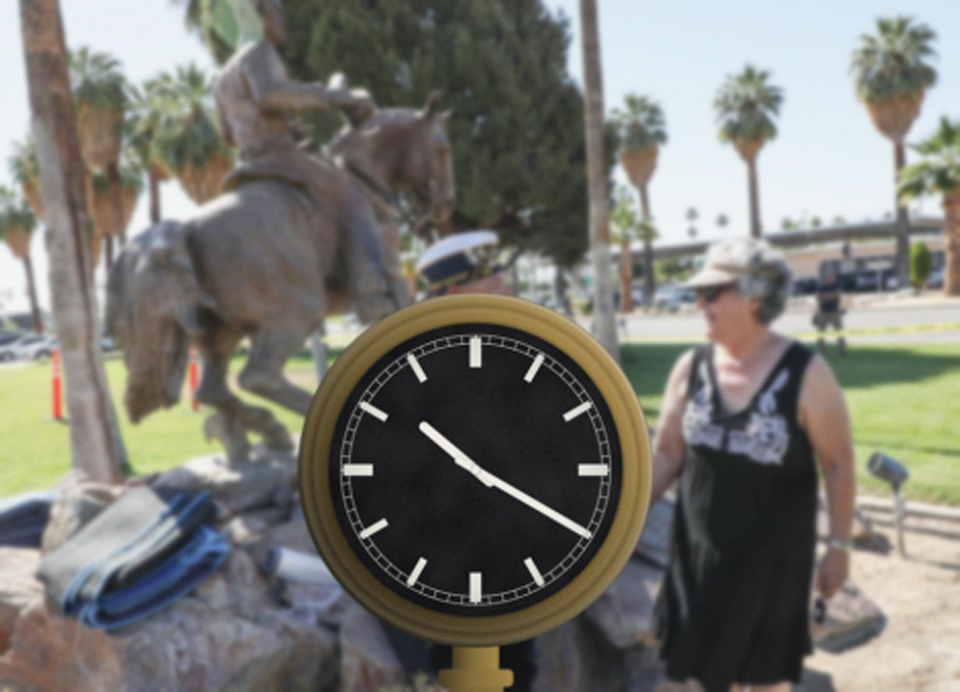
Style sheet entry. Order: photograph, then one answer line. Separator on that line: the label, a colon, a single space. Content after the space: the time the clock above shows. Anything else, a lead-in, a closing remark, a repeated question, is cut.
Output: 10:20
